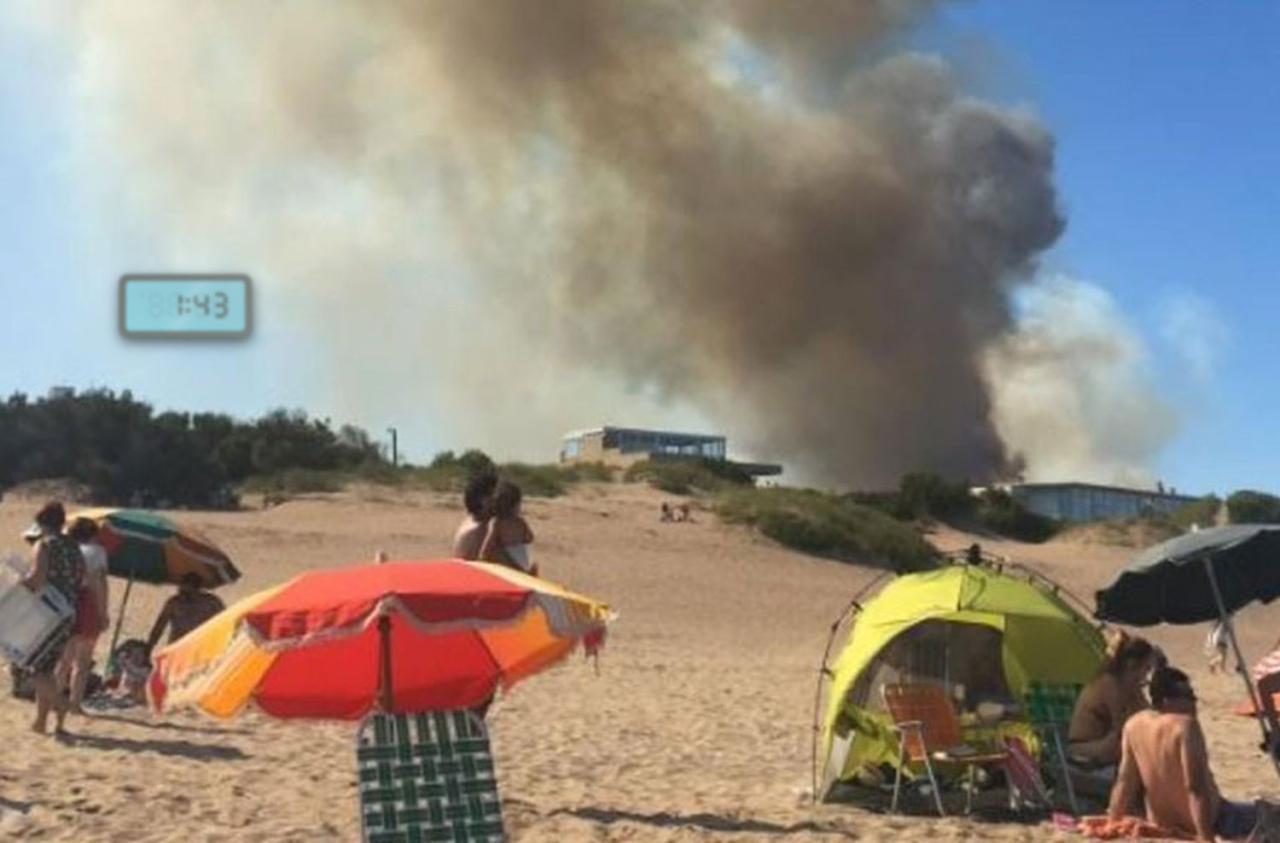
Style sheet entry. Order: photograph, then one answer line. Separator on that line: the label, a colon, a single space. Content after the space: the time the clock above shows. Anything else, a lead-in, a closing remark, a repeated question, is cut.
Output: 1:43
